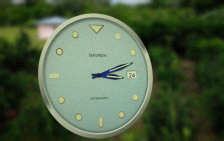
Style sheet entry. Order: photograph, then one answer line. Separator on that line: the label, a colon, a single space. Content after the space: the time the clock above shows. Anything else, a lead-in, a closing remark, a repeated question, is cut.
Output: 3:12
